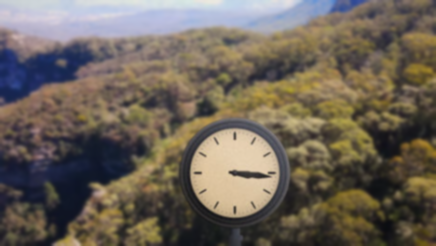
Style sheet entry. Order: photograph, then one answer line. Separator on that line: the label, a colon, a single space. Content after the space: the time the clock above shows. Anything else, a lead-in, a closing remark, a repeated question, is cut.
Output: 3:16
